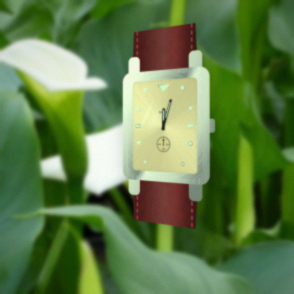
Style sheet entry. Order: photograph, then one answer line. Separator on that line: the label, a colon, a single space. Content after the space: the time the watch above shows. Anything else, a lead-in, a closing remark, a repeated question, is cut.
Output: 12:03
